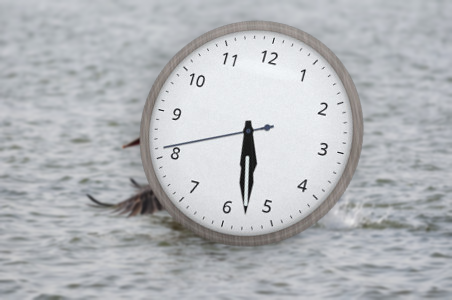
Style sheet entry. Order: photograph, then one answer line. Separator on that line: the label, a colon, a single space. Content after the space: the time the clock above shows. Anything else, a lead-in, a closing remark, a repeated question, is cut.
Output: 5:27:41
